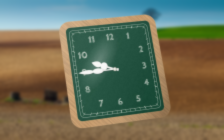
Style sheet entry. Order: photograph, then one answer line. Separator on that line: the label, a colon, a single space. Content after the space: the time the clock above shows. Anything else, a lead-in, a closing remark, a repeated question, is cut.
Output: 9:45
